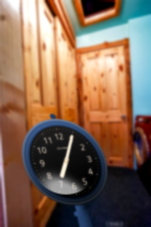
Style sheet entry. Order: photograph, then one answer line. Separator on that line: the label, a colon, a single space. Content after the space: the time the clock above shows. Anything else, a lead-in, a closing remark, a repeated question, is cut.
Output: 7:05
